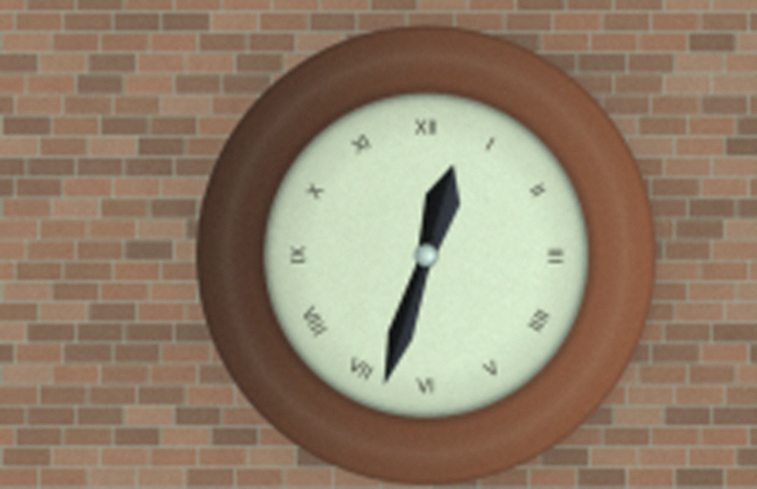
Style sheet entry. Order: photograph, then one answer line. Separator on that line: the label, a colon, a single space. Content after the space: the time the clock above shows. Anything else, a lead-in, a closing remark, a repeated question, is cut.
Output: 12:33
